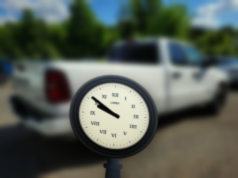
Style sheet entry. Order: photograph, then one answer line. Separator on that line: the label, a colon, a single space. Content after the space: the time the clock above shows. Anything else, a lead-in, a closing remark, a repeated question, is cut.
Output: 9:51
